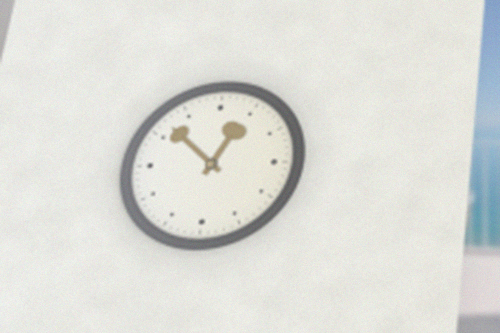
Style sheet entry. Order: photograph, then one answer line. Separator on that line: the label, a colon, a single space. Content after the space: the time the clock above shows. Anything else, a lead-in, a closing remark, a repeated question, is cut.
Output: 12:52
